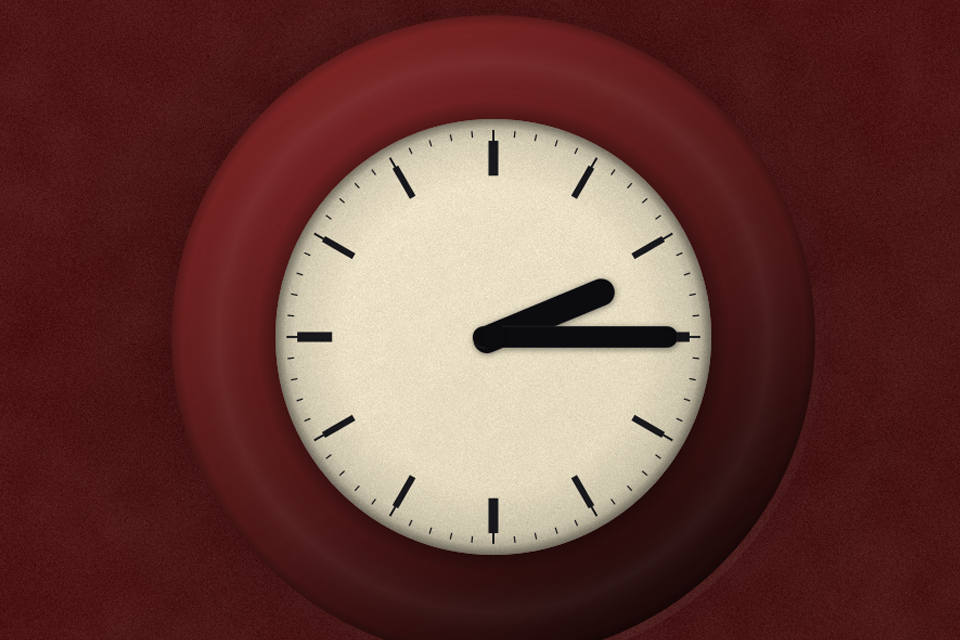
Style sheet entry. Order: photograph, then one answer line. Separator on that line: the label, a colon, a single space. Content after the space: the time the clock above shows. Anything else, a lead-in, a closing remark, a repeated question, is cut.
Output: 2:15
